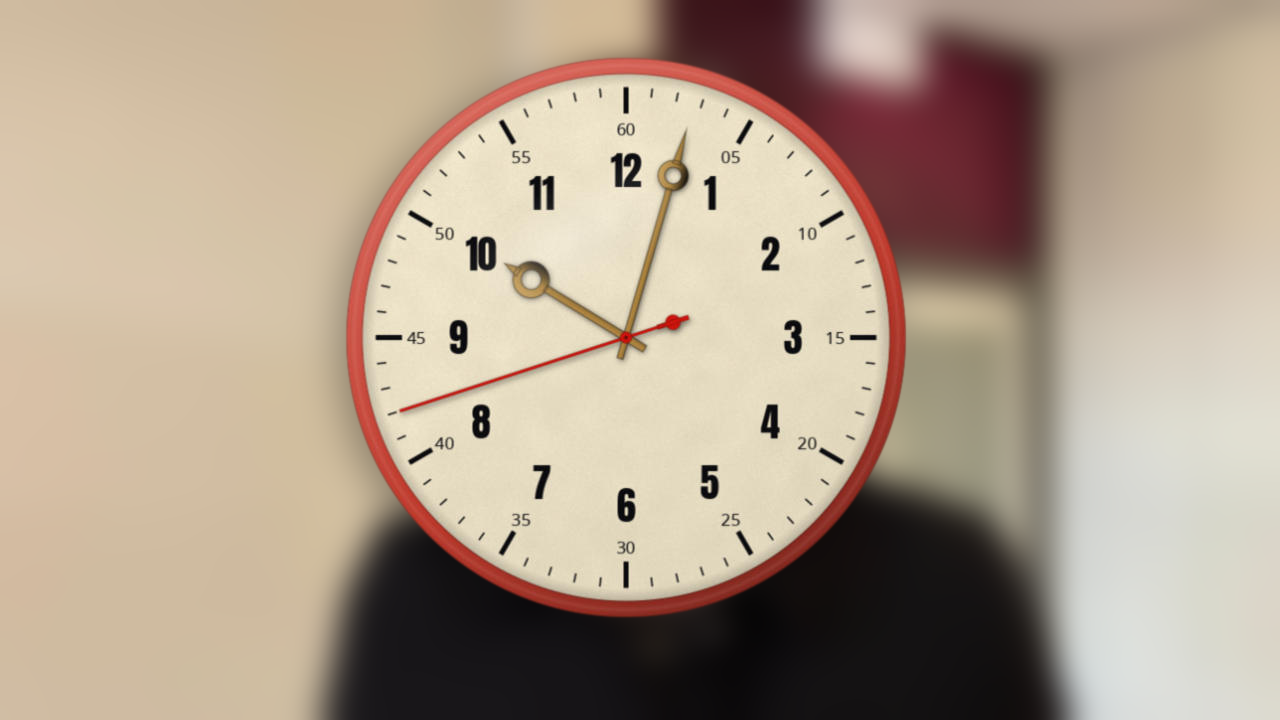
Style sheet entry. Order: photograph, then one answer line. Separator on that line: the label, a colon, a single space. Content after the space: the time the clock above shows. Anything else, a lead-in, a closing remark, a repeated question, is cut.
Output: 10:02:42
